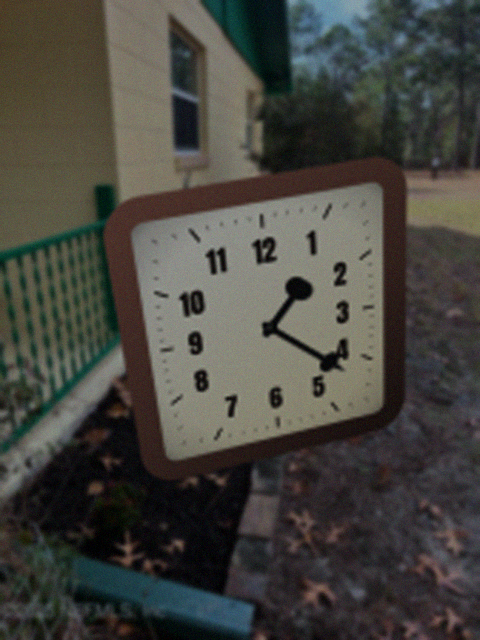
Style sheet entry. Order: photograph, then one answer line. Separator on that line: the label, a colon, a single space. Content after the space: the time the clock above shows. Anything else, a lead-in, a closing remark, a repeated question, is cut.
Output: 1:22
